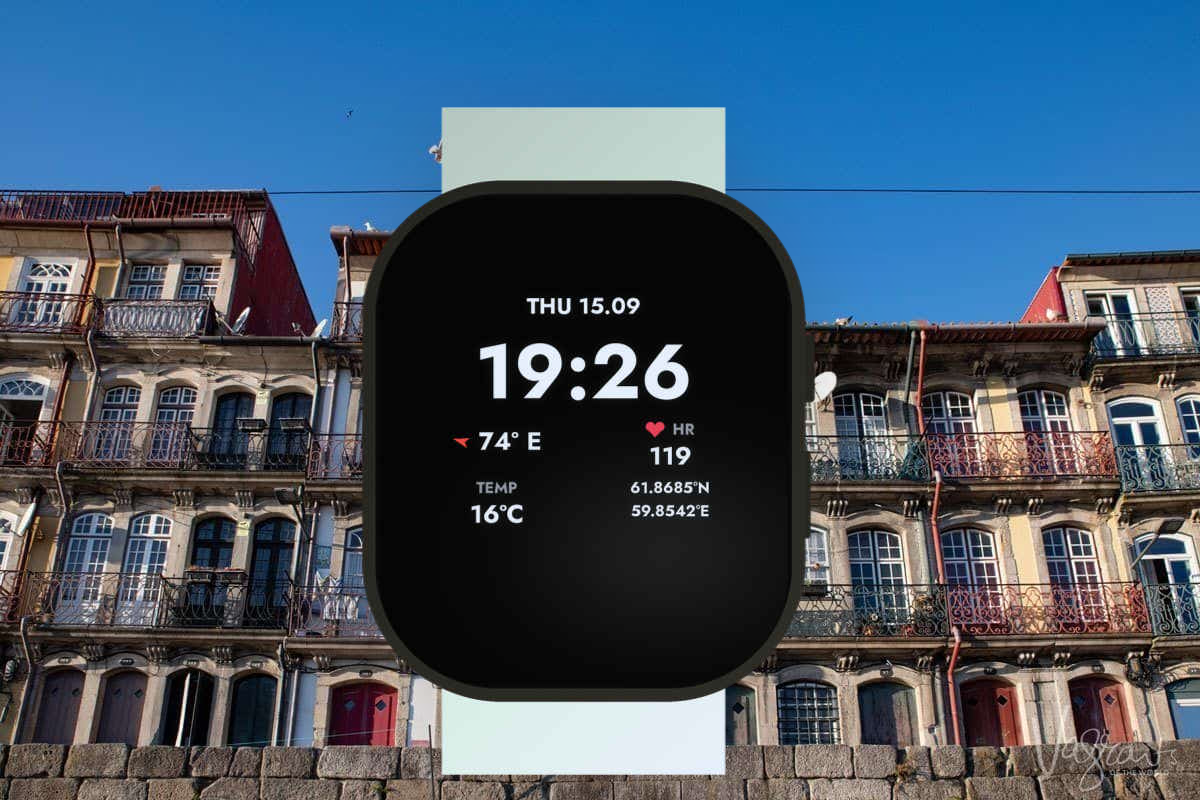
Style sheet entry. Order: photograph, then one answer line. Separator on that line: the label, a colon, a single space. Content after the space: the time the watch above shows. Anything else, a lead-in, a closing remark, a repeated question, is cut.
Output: 19:26
